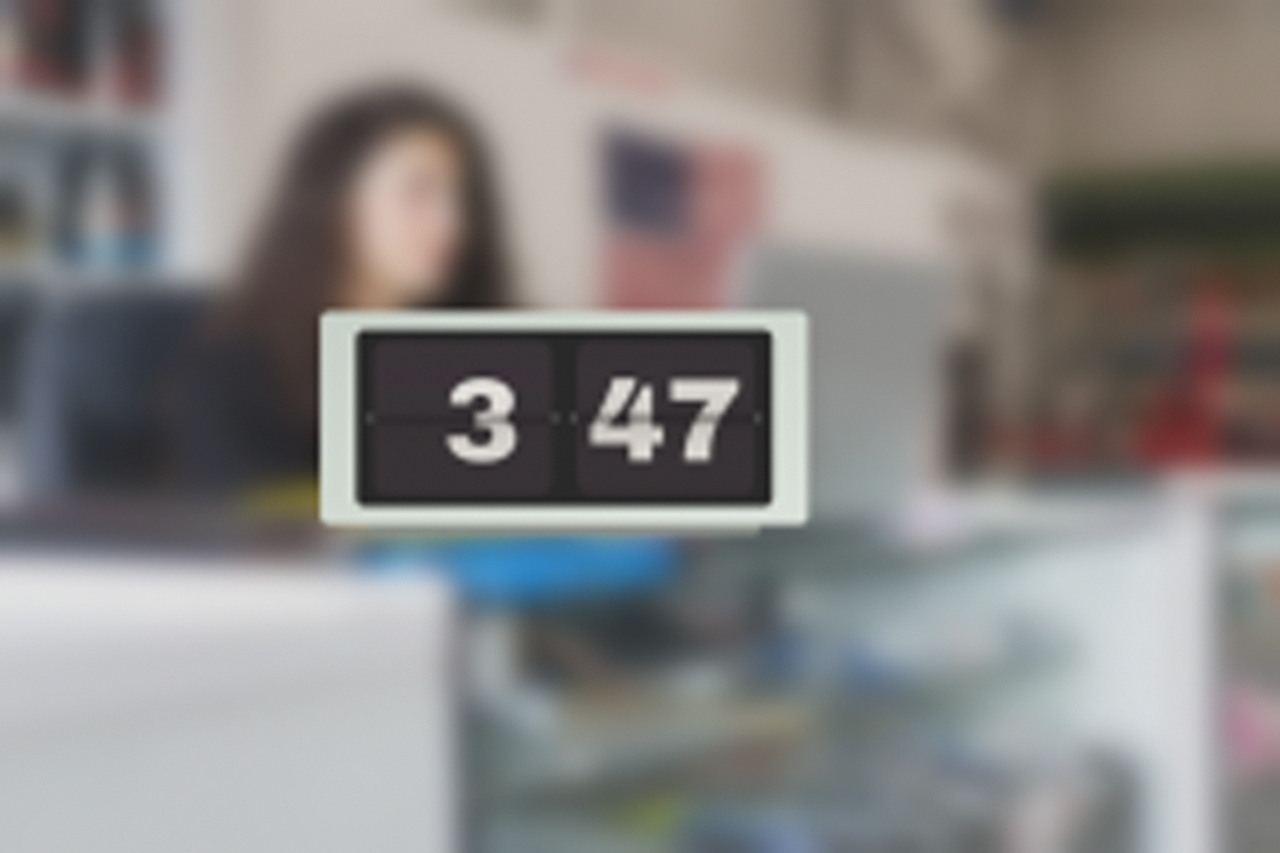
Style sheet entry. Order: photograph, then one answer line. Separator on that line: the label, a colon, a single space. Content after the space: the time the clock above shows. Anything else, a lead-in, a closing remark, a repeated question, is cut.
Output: 3:47
